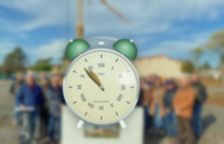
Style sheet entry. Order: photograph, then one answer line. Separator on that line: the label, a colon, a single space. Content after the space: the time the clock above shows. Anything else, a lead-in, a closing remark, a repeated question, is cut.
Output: 10:53
